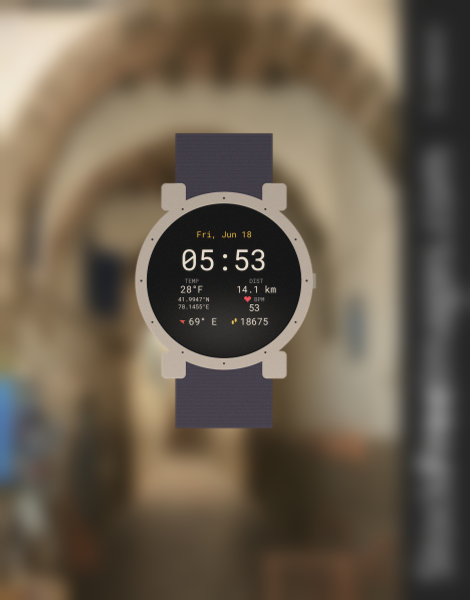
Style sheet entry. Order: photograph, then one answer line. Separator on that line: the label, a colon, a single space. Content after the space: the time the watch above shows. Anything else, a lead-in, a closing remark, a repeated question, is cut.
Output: 5:53
